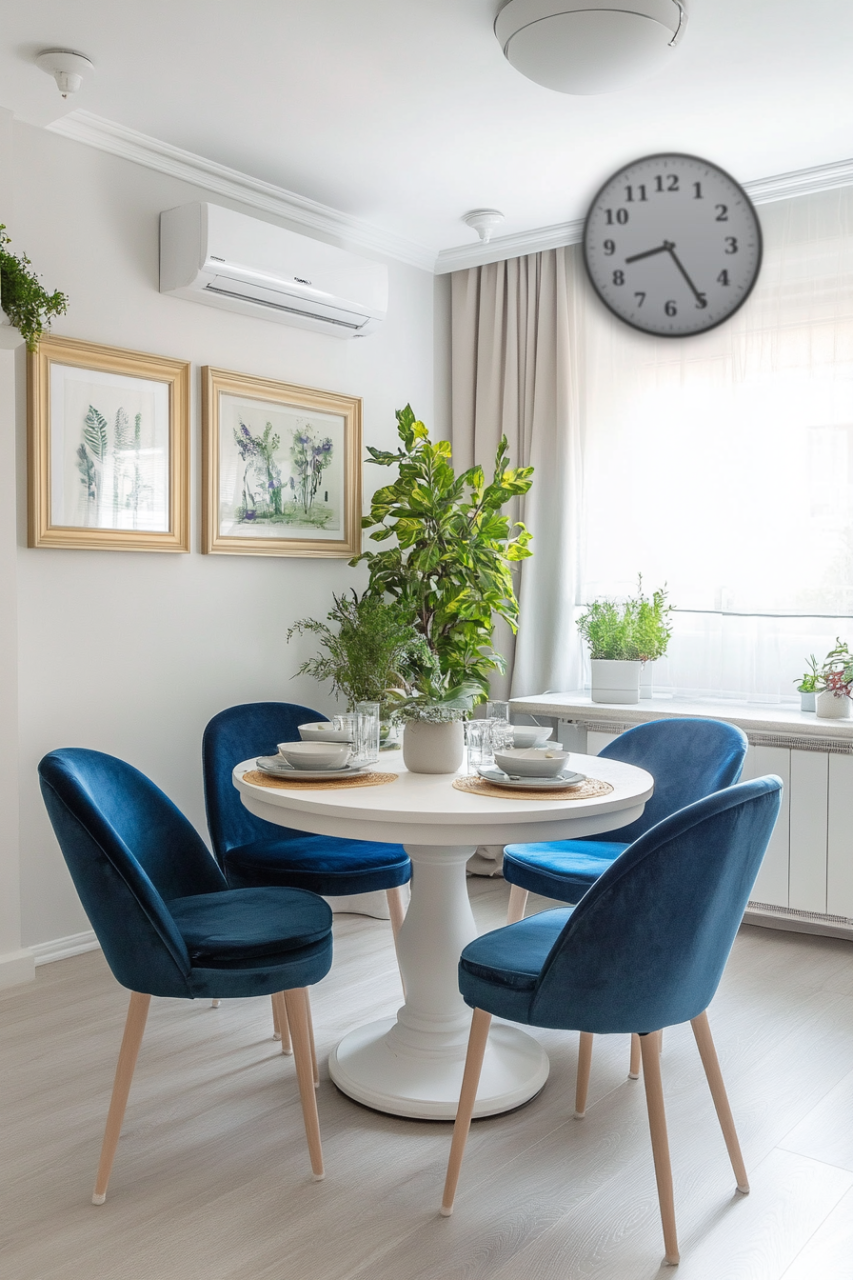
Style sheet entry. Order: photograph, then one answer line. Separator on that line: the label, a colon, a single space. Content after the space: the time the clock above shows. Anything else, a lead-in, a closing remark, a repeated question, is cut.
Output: 8:25
